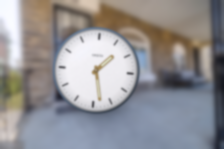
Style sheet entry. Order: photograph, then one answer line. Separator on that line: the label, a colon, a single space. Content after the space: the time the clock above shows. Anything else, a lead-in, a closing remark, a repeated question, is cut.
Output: 1:28
